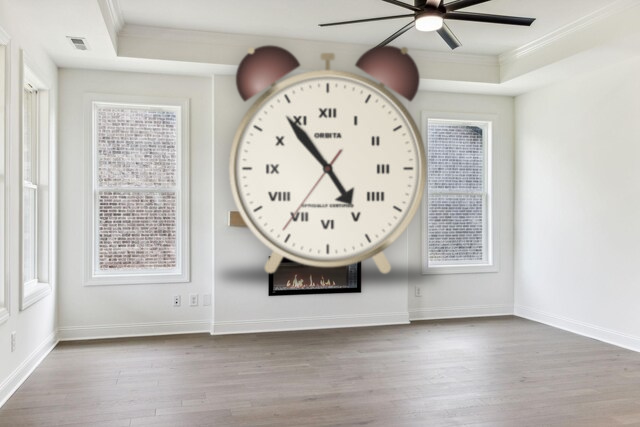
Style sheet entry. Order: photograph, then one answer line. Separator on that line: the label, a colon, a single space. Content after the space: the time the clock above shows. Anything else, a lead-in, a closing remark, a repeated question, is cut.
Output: 4:53:36
